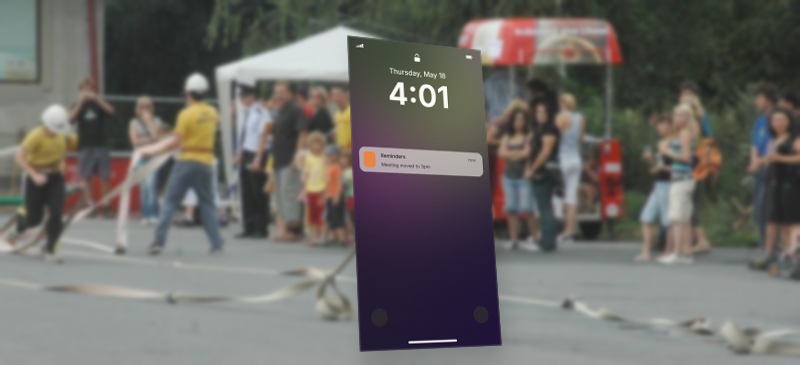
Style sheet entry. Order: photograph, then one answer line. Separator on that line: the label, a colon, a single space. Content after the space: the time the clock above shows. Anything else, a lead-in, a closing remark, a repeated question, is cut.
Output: 4:01
